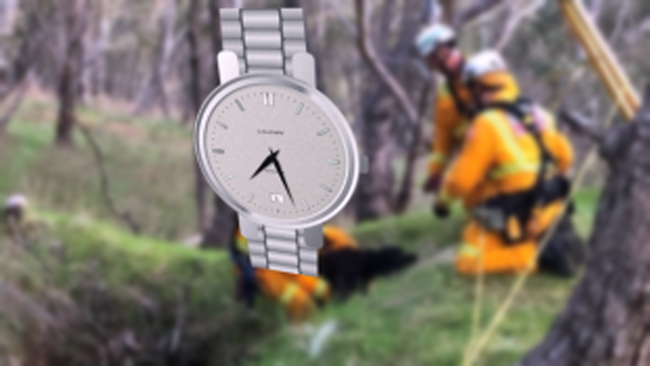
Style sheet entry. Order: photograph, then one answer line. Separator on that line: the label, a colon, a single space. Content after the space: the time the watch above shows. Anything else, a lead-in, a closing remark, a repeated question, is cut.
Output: 7:27
